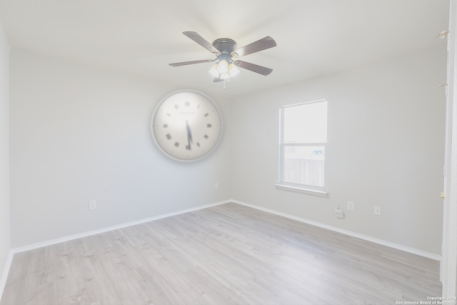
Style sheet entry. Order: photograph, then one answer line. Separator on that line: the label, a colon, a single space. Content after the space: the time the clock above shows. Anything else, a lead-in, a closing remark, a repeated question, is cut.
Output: 5:29
